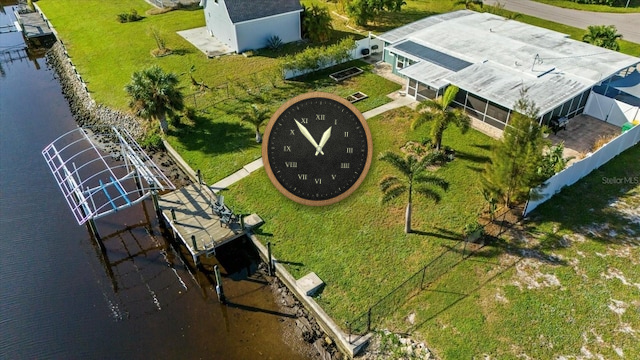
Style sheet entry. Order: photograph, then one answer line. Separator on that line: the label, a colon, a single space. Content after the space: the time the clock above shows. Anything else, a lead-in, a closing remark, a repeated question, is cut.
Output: 12:53
